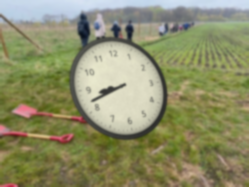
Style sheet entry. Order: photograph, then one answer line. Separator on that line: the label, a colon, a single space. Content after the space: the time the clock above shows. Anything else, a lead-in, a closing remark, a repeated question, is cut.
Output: 8:42
